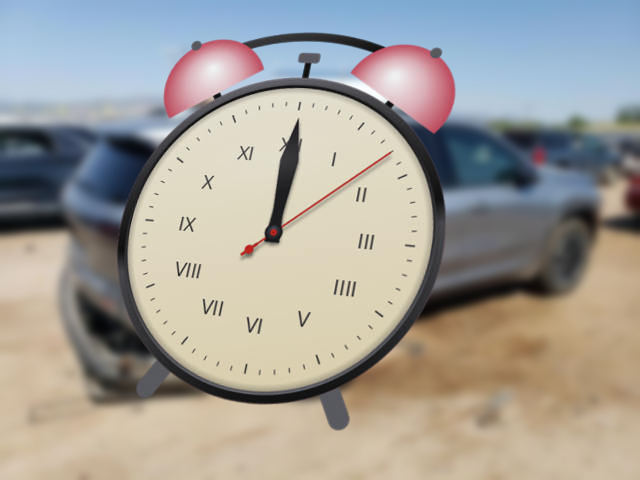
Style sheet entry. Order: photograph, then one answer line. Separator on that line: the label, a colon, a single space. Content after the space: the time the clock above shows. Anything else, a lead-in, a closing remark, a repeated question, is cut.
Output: 12:00:08
